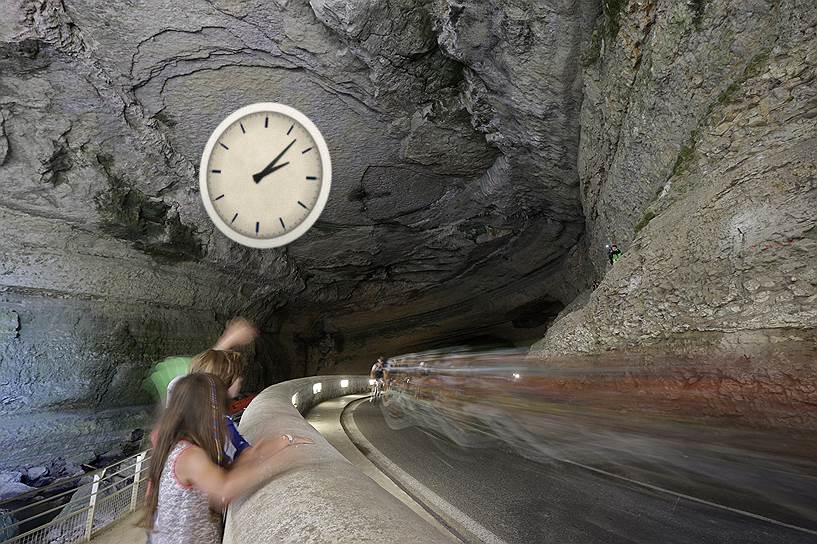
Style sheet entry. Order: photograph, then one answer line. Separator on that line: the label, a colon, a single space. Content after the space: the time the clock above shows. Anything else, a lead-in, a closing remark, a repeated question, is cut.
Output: 2:07
